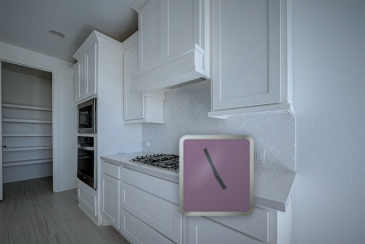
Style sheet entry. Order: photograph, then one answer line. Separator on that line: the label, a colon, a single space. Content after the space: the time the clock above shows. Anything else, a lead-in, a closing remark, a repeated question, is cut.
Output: 4:56
